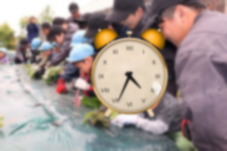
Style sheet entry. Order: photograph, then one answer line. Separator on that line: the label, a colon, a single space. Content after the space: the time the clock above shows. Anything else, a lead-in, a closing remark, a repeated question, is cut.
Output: 4:34
